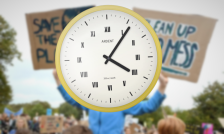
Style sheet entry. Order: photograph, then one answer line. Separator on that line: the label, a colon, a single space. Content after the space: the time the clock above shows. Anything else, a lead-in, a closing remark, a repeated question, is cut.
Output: 4:06
